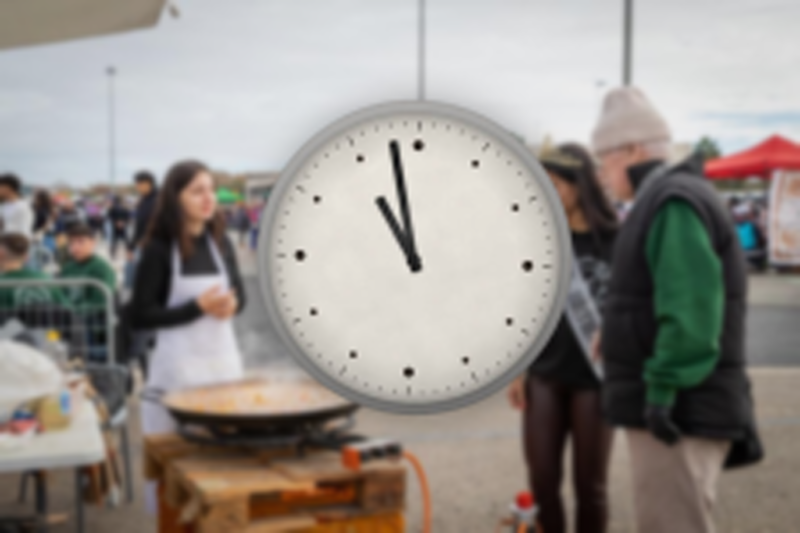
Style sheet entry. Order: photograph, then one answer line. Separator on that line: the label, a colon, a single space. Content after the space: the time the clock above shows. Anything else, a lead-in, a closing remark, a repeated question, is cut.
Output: 10:58
